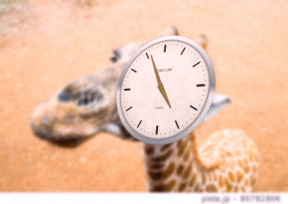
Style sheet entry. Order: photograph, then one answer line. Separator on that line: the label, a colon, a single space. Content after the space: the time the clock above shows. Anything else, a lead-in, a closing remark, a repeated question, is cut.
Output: 4:56
